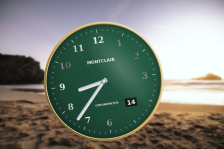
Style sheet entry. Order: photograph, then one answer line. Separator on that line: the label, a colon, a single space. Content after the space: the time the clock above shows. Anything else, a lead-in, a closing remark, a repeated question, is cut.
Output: 8:37
